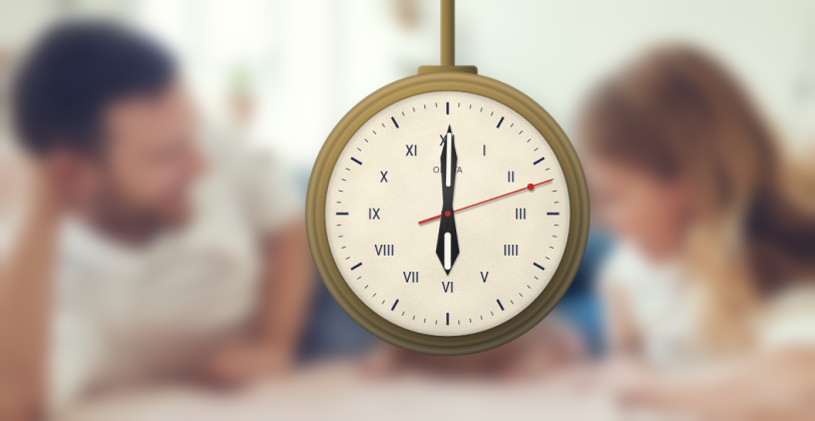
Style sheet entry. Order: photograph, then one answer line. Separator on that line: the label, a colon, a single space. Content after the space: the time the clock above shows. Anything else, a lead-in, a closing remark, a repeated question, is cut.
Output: 6:00:12
